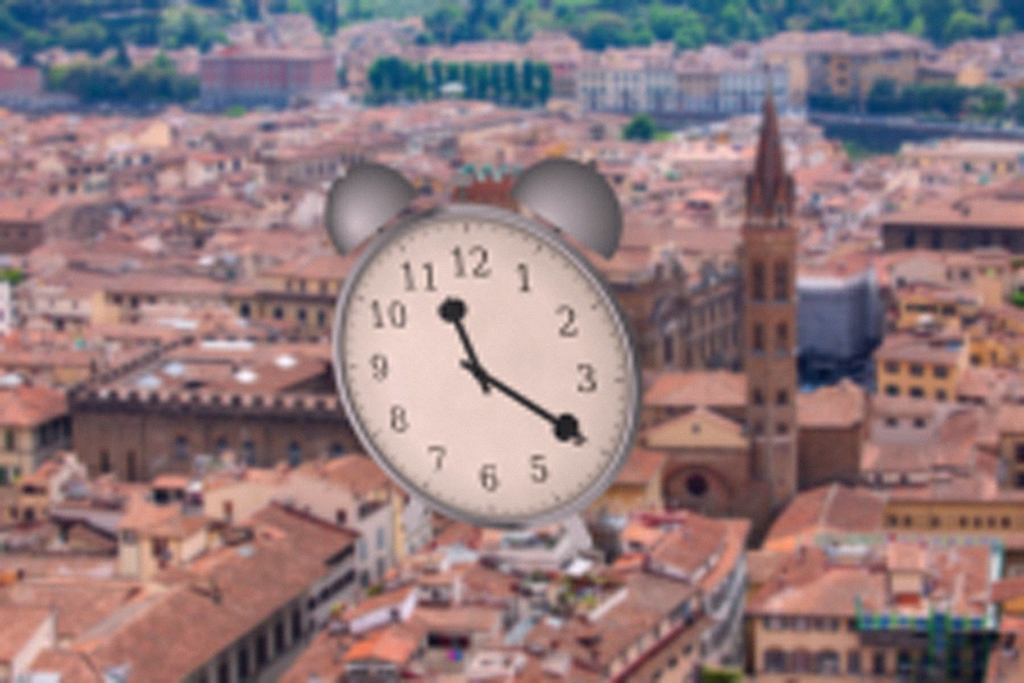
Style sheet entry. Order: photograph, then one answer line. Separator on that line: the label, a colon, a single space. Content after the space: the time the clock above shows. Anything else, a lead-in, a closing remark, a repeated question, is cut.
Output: 11:20
